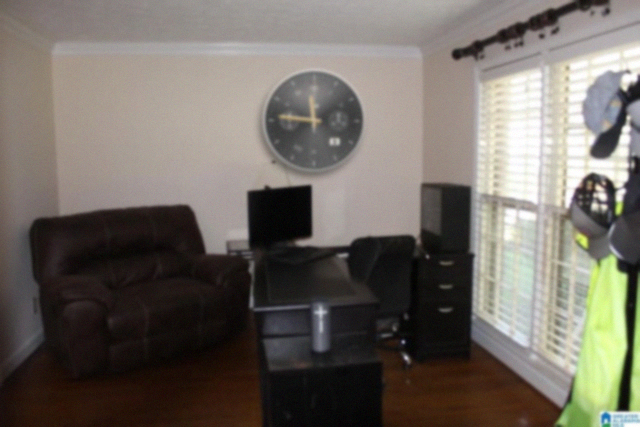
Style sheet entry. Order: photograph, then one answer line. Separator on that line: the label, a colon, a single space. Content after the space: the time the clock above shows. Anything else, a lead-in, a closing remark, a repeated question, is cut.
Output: 11:46
